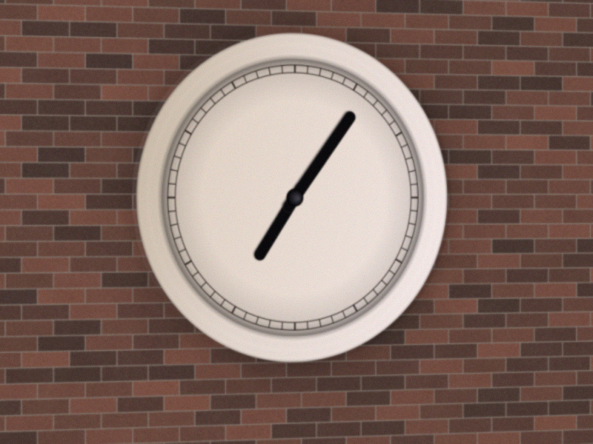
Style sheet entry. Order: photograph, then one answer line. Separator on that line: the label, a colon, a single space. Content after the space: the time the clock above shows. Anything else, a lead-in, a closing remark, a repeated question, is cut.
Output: 7:06
